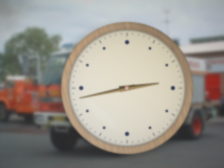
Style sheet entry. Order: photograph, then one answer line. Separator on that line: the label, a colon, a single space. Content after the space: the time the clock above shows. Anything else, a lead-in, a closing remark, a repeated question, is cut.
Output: 2:43
